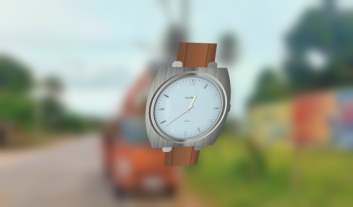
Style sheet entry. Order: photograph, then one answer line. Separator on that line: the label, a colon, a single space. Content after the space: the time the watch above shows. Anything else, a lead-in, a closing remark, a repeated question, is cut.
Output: 12:38
